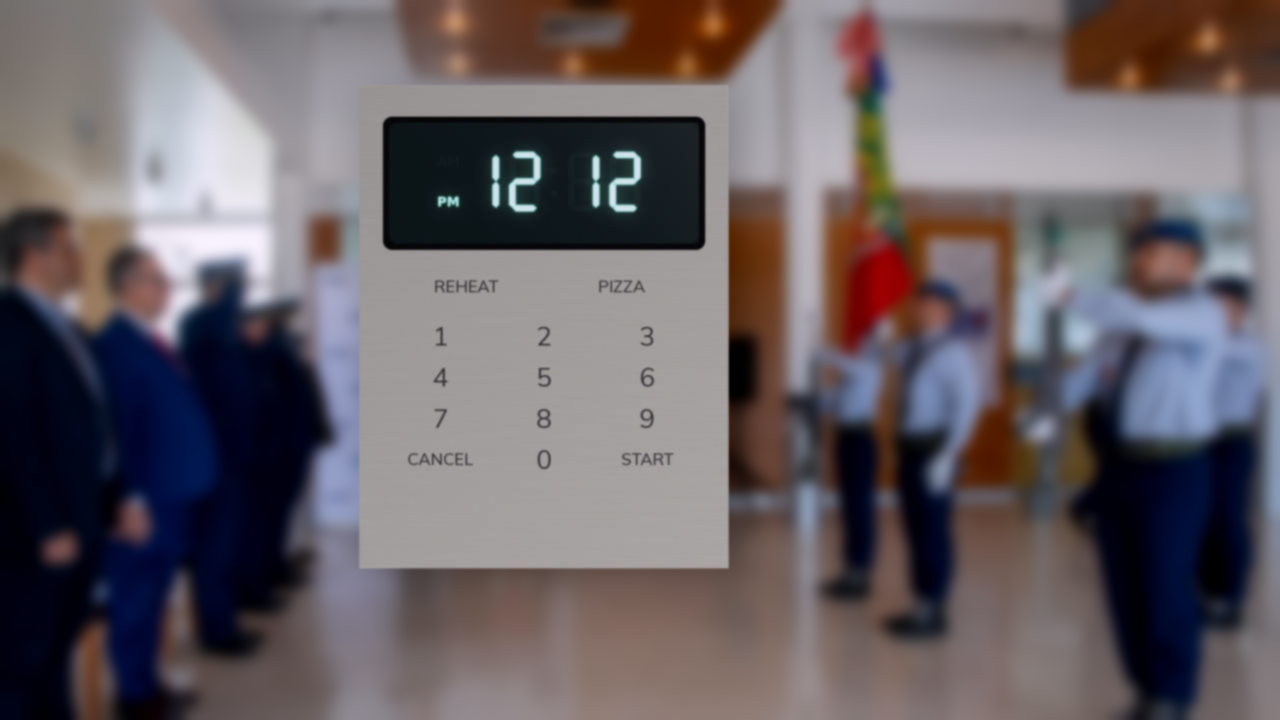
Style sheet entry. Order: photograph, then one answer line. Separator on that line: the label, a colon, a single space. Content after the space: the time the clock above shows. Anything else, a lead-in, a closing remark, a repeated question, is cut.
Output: 12:12
